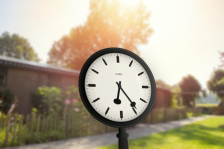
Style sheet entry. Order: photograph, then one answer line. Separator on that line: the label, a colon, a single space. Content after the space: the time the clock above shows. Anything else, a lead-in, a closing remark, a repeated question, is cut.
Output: 6:24
